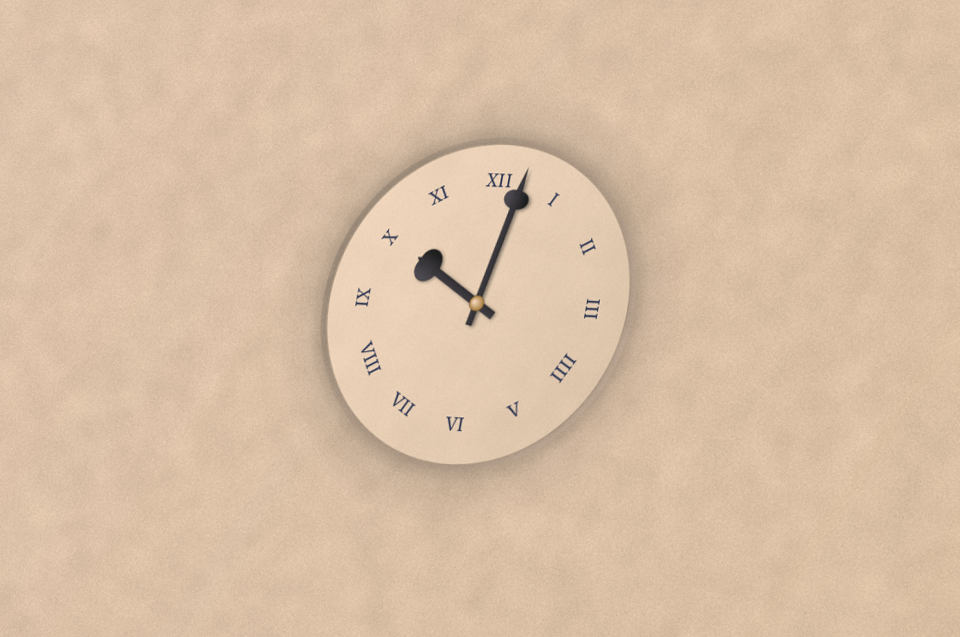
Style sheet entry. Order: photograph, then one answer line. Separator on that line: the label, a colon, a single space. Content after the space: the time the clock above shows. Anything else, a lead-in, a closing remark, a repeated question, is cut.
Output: 10:02
